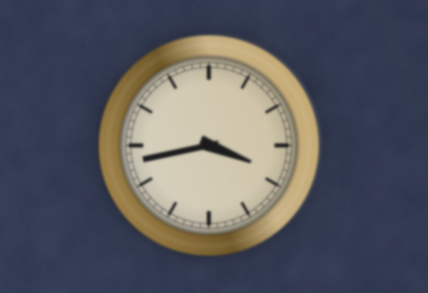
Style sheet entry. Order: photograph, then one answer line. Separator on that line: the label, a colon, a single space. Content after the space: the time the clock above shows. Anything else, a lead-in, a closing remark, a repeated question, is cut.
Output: 3:43
